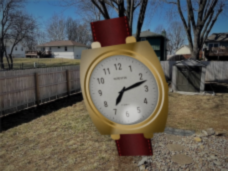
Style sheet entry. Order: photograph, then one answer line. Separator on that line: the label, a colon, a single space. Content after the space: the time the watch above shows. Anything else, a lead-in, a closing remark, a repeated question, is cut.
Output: 7:12
